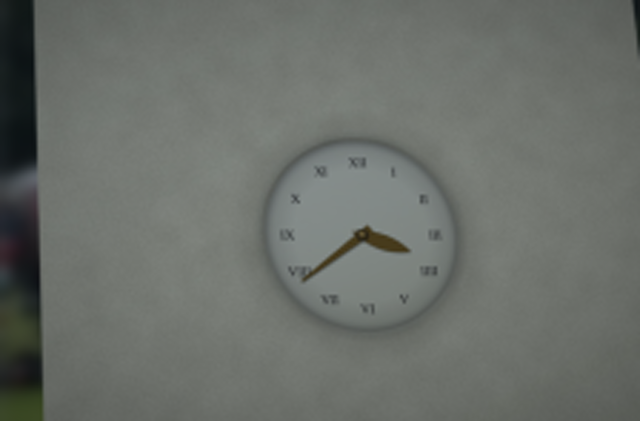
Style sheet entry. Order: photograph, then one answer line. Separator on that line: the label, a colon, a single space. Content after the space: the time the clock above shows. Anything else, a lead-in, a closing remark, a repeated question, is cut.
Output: 3:39
